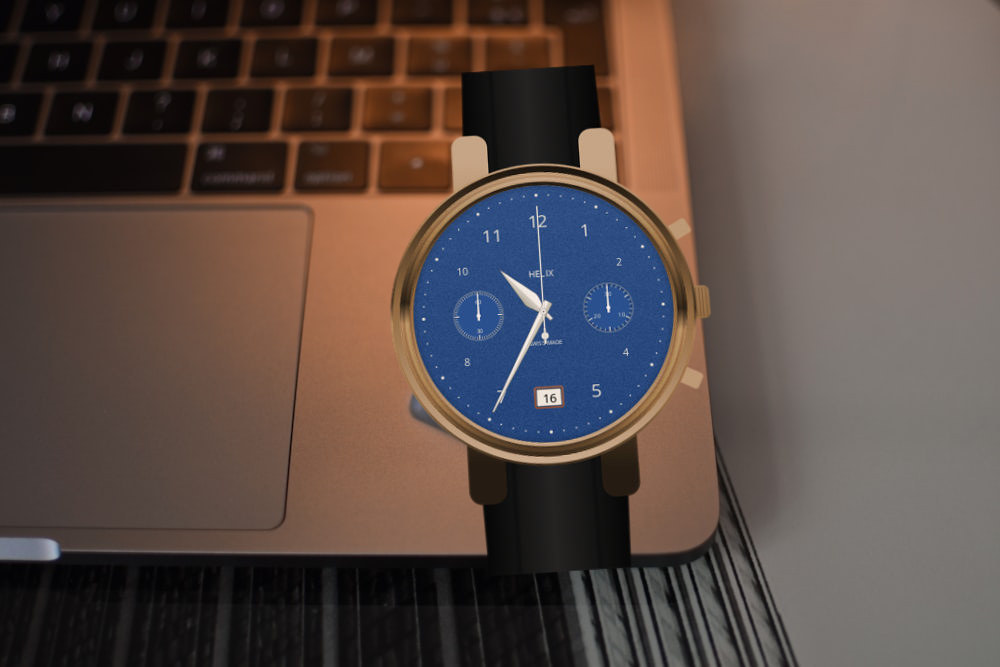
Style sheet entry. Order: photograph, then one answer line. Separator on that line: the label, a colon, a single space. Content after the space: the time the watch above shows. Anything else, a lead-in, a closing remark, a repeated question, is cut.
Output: 10:35
